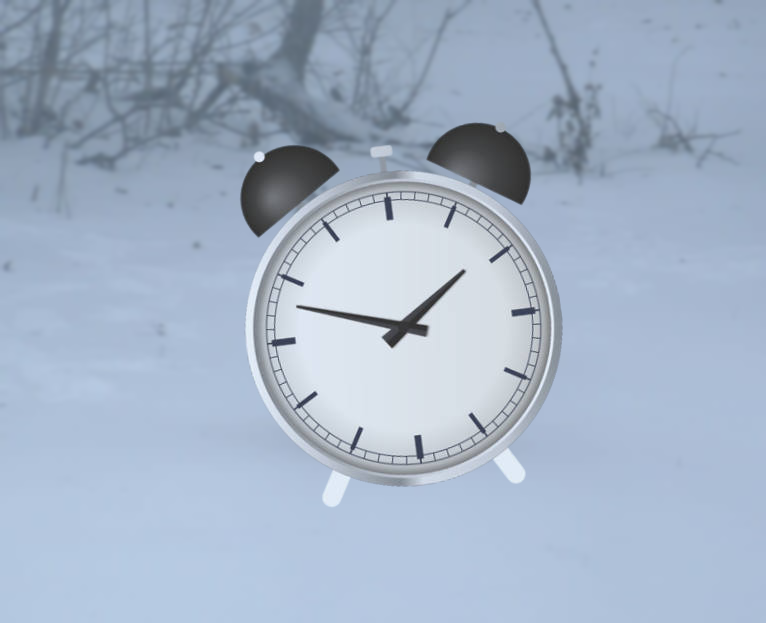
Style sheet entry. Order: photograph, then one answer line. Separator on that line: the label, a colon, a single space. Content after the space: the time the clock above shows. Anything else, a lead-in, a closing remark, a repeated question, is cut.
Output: 1:48
